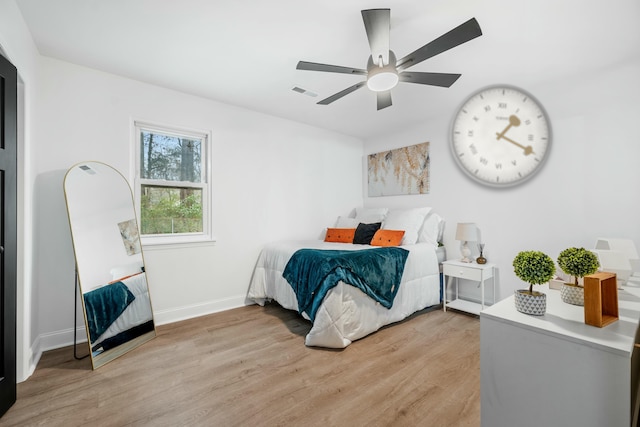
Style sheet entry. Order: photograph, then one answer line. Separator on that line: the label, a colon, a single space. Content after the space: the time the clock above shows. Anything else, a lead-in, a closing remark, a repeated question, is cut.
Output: 1:19
